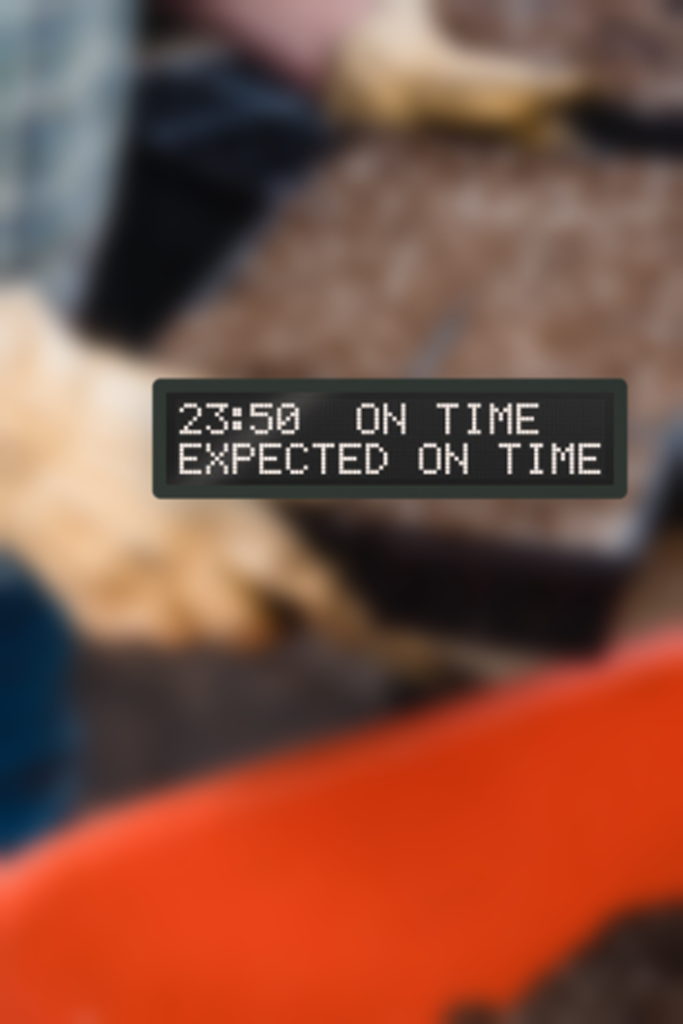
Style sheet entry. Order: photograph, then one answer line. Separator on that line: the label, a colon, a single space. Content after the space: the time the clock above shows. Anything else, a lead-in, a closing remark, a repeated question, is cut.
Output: 23:50
